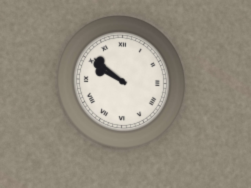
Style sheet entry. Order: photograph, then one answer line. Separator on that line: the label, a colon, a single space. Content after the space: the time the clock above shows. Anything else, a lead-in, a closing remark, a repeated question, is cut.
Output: 9:51
